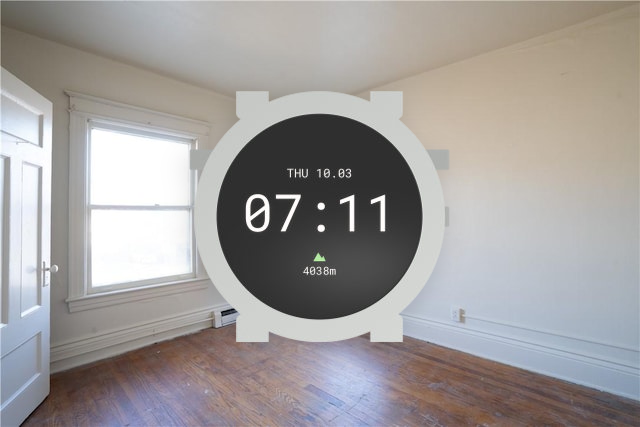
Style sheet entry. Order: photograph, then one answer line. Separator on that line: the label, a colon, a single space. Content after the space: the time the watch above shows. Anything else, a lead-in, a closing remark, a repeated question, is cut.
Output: 7:11
